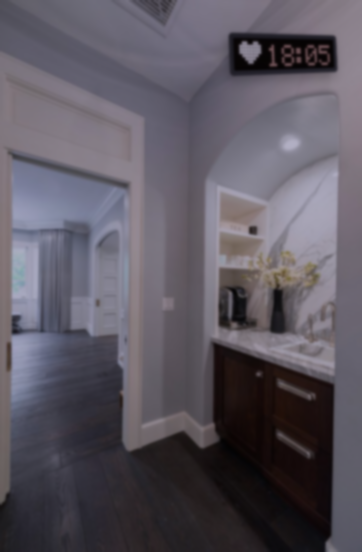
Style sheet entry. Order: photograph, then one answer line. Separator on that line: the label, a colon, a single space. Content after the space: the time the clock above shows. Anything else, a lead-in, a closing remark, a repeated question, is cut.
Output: 18:05
